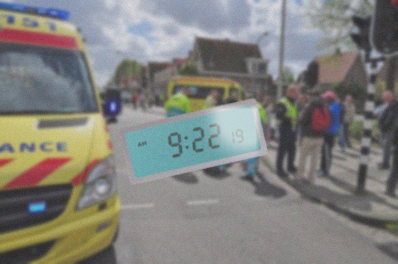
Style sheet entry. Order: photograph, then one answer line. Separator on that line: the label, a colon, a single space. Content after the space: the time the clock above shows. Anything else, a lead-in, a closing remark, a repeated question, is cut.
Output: 9:22:19
